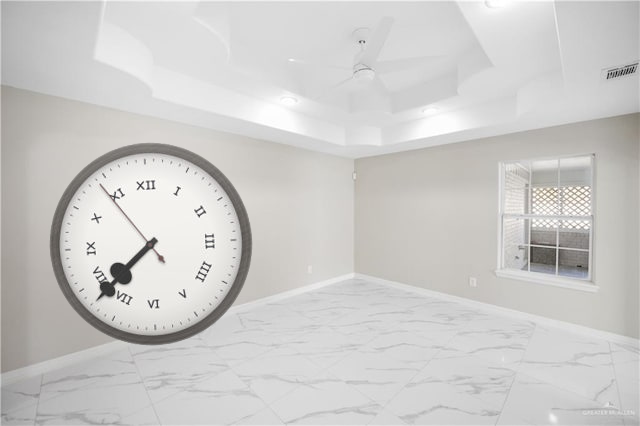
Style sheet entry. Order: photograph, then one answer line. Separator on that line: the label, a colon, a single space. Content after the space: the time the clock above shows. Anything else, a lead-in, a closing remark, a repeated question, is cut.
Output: 7:37:54
